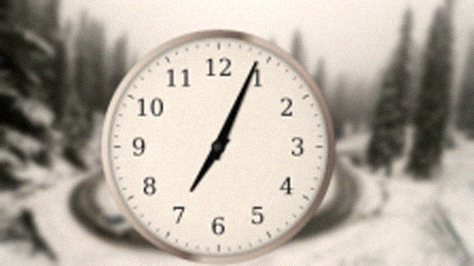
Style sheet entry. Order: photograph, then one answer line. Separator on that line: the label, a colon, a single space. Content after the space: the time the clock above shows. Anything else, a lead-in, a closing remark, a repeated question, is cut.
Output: 7:04
